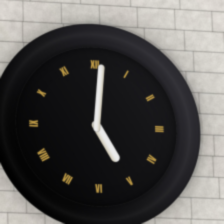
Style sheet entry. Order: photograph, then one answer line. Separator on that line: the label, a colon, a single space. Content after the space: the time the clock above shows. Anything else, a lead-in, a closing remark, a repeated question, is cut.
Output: 5:01
